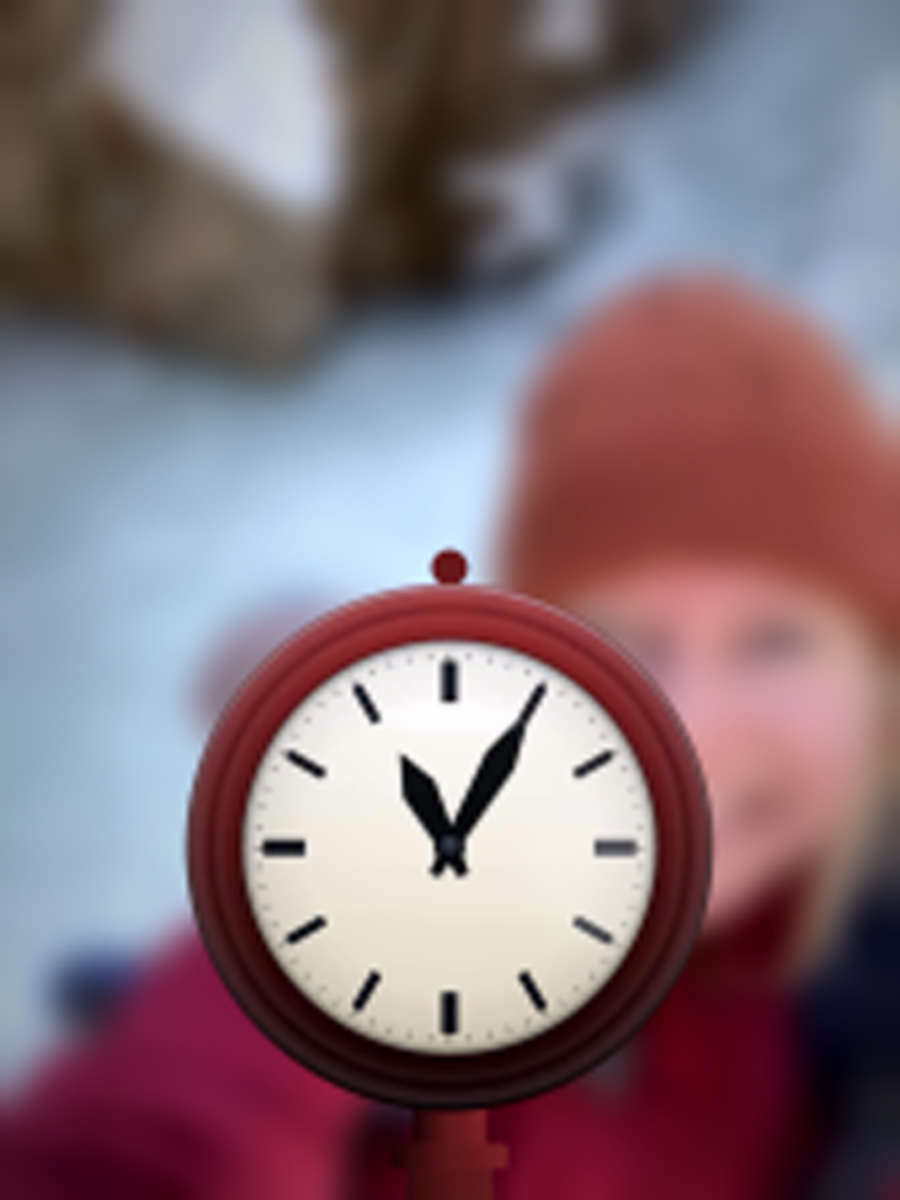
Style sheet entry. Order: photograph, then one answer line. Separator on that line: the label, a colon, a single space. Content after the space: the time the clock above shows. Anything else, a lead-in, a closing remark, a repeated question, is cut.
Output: 11:05
